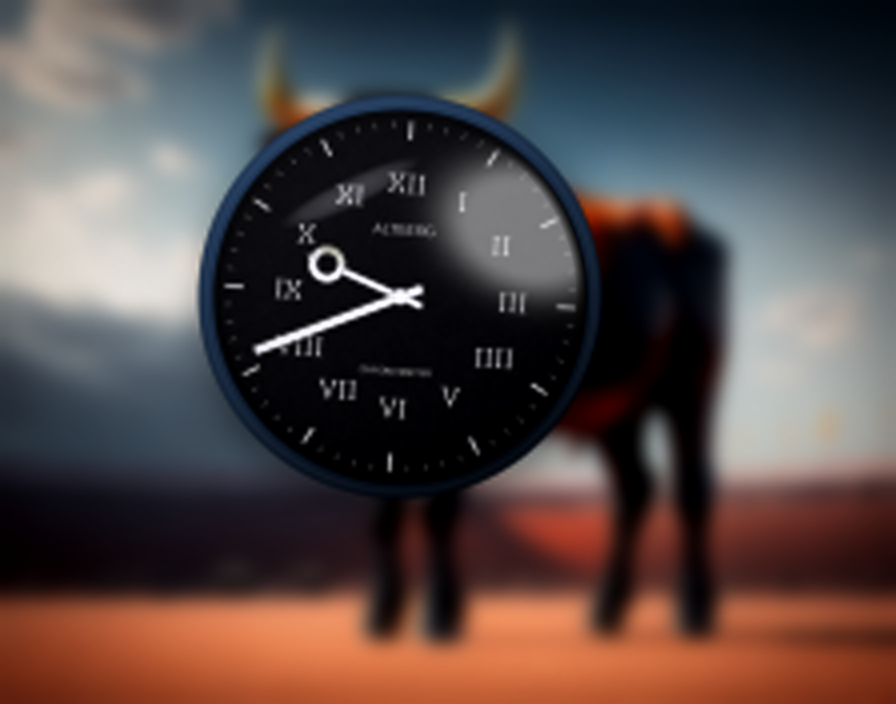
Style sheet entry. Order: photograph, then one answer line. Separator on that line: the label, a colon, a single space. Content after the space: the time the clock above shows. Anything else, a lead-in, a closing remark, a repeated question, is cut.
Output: 9:41
